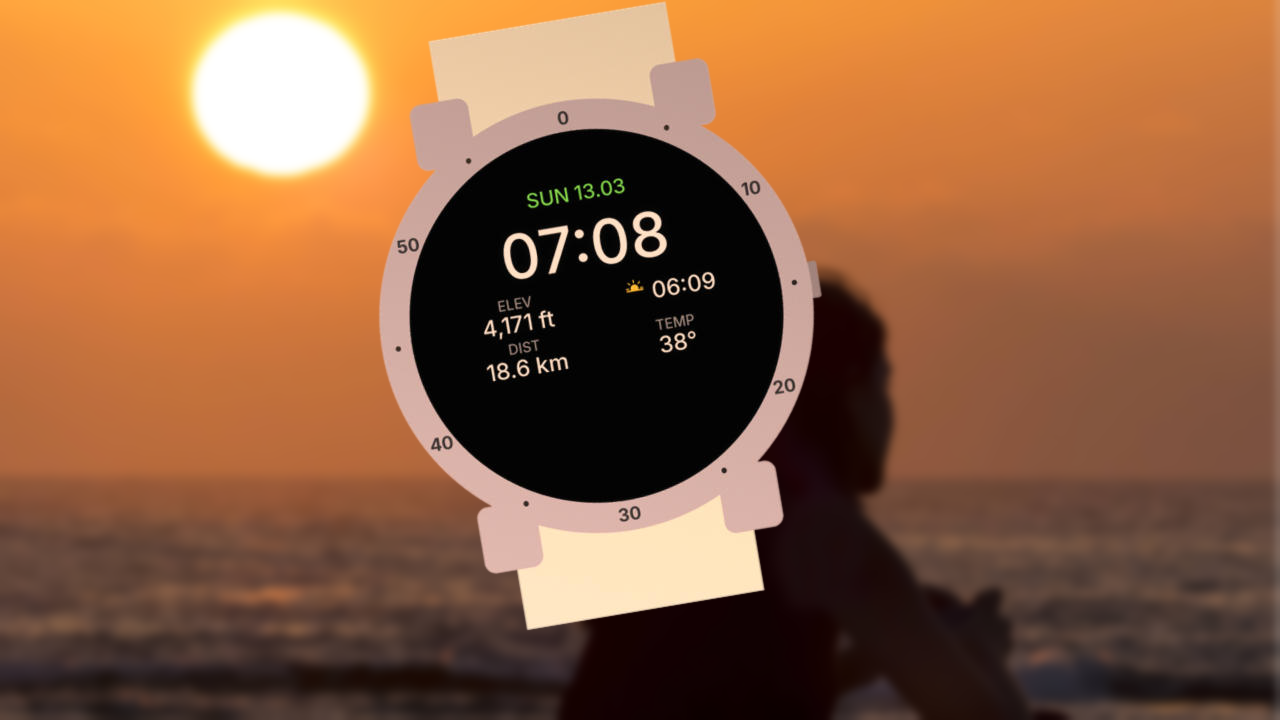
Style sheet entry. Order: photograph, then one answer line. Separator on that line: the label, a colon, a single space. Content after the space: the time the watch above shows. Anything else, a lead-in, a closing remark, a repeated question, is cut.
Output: 7:08
